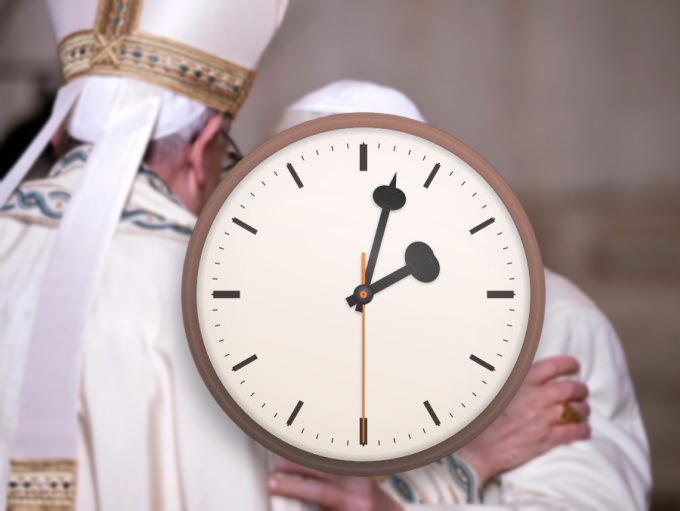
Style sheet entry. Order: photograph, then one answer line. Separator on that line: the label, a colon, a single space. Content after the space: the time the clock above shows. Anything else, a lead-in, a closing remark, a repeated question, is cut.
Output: 2:02:30
